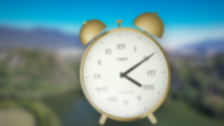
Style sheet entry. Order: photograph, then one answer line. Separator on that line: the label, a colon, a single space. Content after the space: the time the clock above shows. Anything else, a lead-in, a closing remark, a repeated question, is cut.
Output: 4:10
